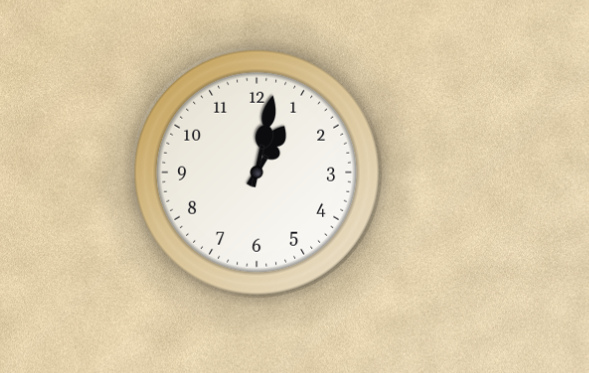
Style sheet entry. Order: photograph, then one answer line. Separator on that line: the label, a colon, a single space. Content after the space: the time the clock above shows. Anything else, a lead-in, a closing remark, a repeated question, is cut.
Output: 1:02
